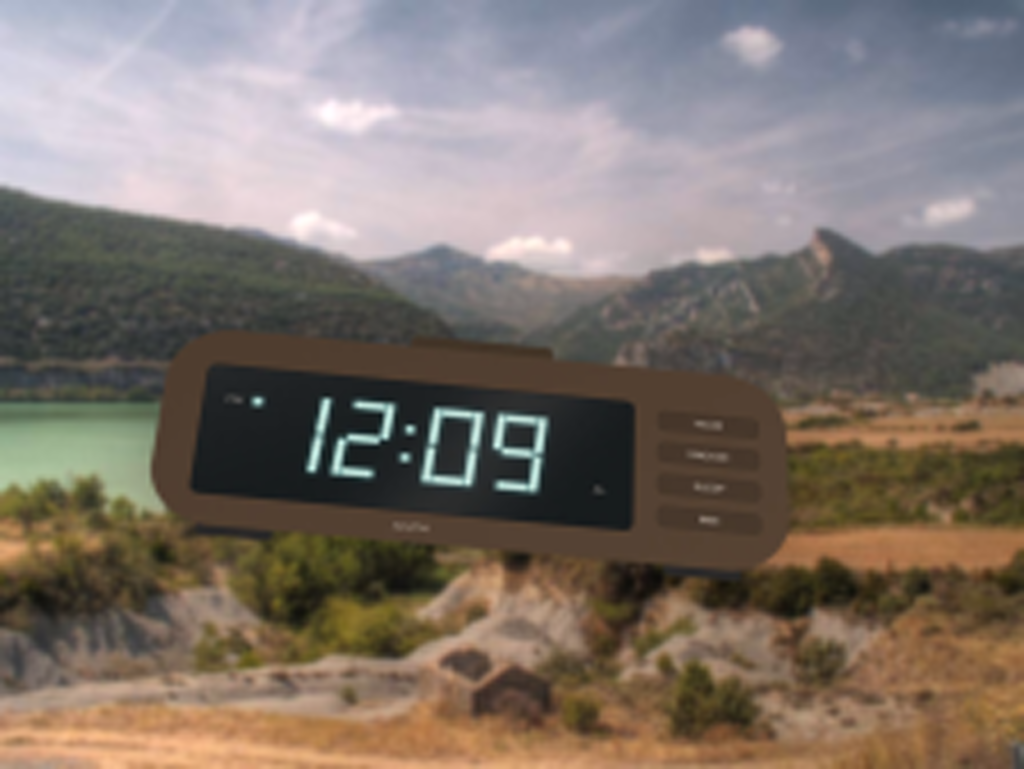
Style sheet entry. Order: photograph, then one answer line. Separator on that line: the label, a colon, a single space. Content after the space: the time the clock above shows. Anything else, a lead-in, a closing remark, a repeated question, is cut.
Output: 12:09
